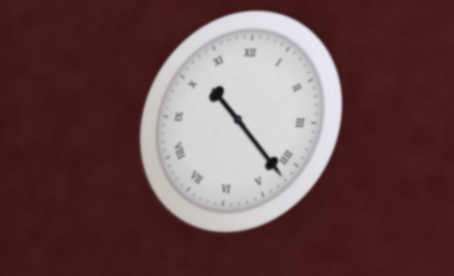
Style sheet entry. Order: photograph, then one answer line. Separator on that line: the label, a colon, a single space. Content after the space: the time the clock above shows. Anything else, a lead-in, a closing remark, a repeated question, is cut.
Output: 10:22
